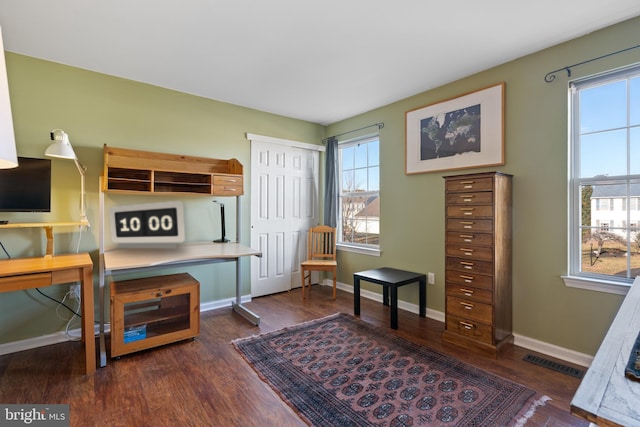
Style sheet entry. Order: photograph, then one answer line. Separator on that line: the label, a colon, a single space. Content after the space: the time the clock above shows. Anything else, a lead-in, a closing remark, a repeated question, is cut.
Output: 10:00
